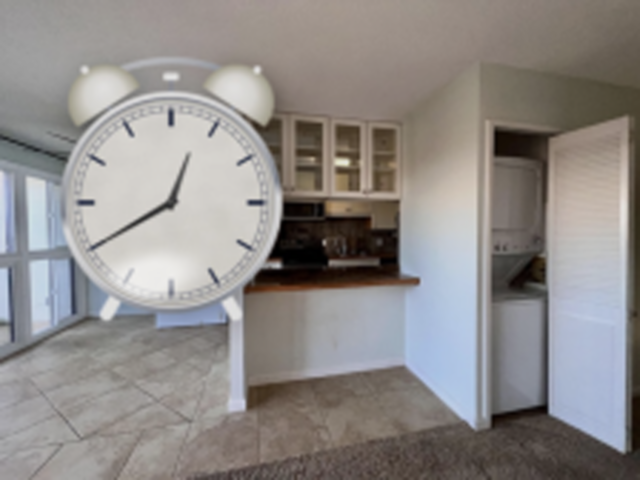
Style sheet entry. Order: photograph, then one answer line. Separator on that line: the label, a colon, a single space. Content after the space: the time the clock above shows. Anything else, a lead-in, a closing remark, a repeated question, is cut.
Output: 12:40
